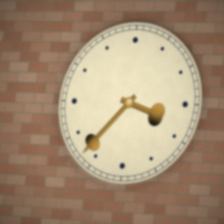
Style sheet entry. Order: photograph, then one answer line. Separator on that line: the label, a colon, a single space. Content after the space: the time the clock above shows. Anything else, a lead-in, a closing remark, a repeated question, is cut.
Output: 3:37
